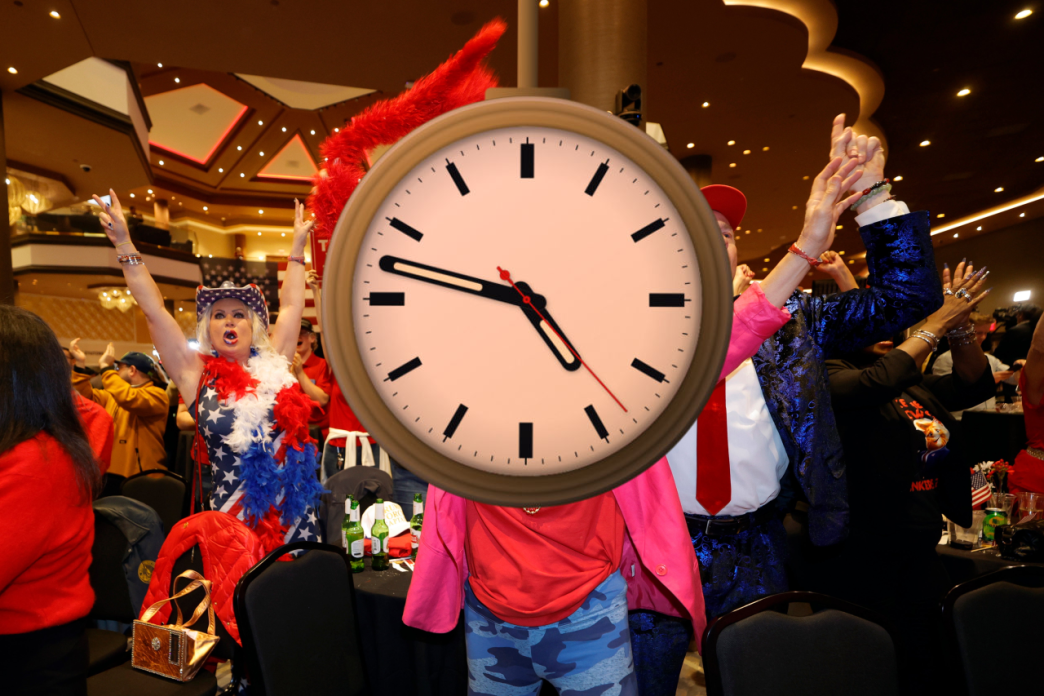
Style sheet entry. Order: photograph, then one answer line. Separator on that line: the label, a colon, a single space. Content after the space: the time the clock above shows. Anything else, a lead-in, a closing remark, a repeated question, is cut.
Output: 4:47:23
